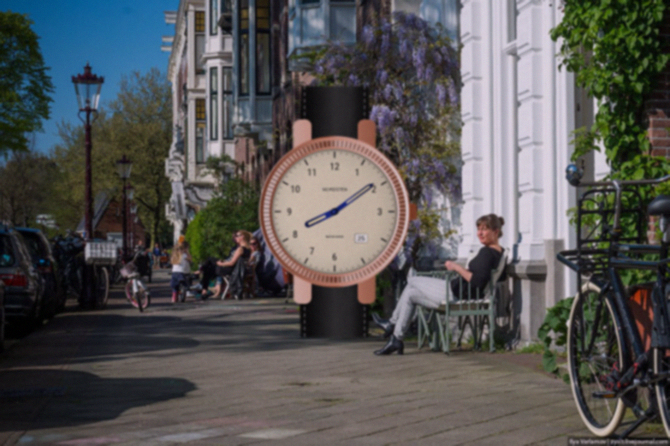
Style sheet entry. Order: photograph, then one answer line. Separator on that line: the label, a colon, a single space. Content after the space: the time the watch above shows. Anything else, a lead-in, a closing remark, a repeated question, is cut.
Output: 8:09
